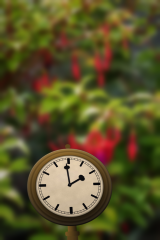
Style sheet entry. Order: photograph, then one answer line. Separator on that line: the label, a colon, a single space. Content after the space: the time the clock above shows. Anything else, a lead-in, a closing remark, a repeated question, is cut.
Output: 1:59
